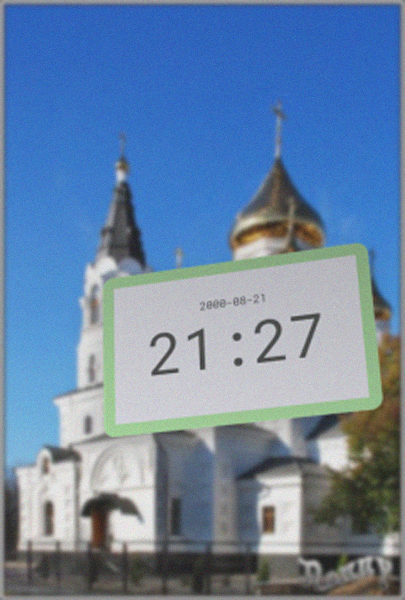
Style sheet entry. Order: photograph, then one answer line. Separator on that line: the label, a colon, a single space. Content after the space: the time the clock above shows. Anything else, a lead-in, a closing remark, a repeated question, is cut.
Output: 21:27
